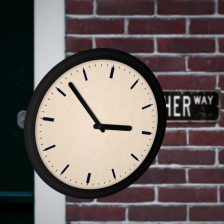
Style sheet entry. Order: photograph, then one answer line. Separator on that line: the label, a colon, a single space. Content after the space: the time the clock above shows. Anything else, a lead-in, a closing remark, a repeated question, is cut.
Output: 2:52
